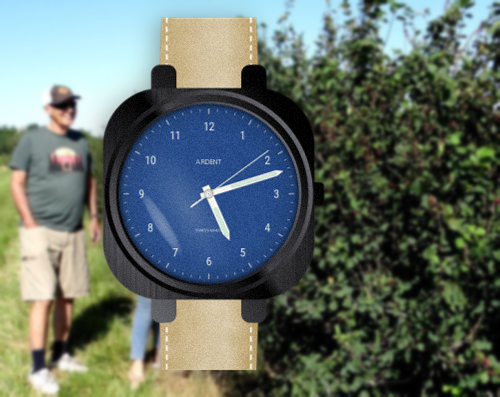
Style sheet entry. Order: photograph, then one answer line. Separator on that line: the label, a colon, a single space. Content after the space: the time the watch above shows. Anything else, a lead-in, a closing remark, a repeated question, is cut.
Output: 5:12:09
